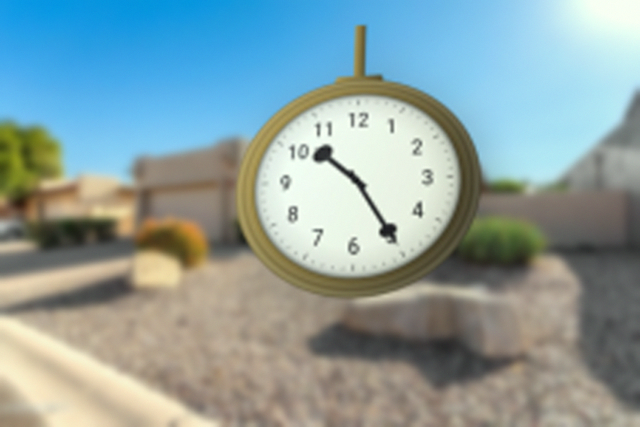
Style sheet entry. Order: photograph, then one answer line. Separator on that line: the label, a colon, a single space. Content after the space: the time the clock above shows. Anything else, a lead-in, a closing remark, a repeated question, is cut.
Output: 10:25
